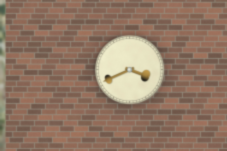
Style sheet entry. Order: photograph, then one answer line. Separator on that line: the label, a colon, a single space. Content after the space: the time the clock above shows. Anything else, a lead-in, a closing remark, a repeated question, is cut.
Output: 3:41
